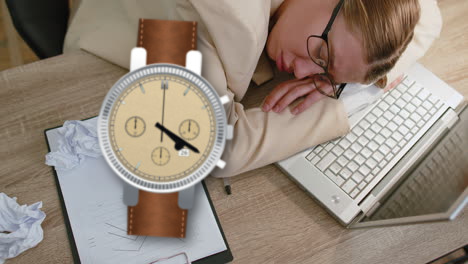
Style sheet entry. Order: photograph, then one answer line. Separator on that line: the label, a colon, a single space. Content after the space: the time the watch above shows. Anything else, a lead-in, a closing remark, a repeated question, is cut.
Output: 4:20
